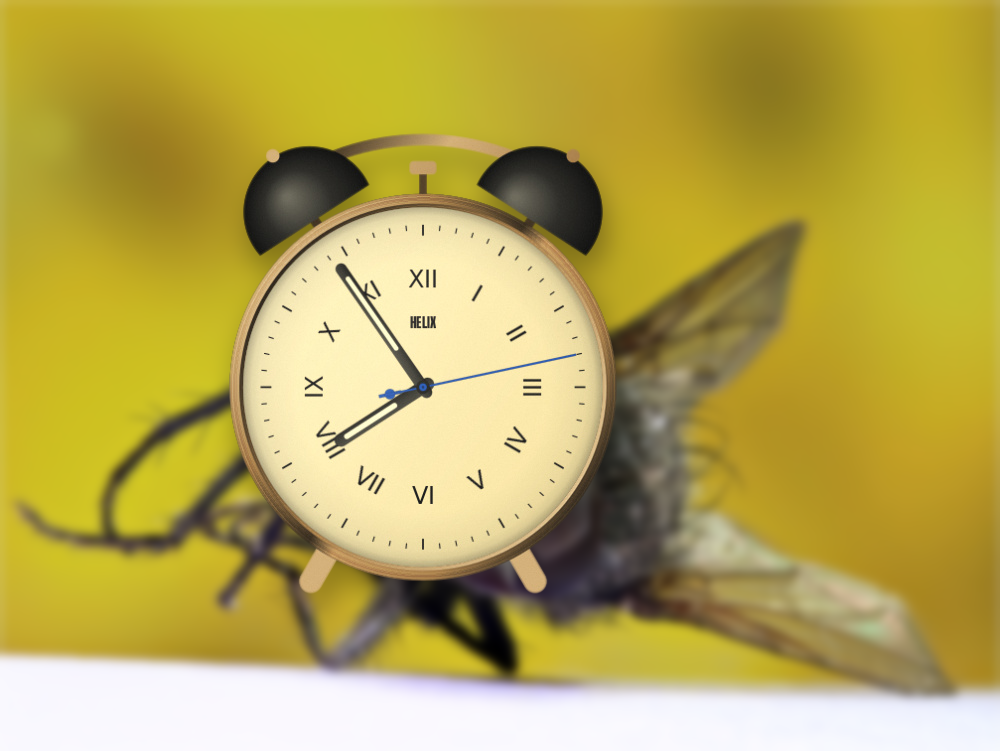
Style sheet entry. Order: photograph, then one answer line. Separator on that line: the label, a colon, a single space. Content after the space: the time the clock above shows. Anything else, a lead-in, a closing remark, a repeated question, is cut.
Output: 7:54:13
